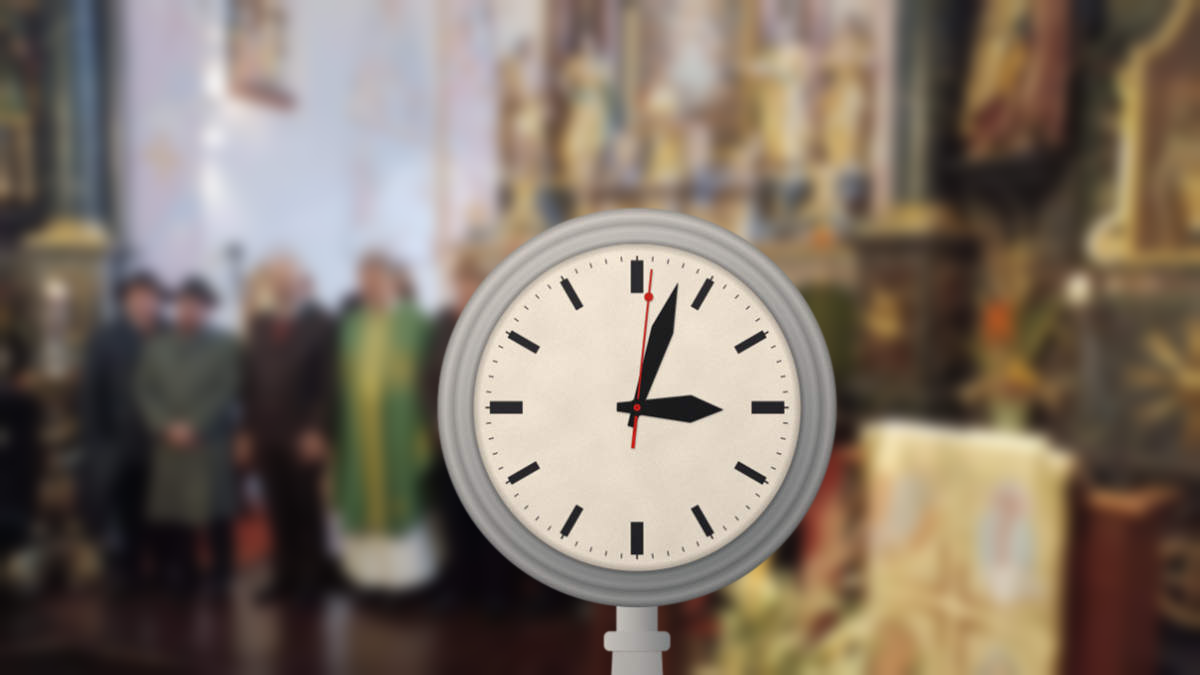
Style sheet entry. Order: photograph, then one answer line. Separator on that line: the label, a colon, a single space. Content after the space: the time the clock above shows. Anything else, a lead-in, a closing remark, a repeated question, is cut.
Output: 3:03:01
